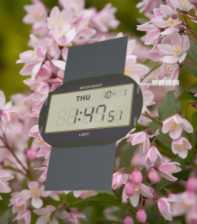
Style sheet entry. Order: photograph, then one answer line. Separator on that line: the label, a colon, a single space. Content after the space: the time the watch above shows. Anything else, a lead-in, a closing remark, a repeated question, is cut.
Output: 1:47:51
